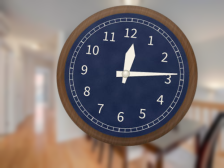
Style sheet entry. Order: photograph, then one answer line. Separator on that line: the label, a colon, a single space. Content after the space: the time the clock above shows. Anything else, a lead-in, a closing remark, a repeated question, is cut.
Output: 12:14
